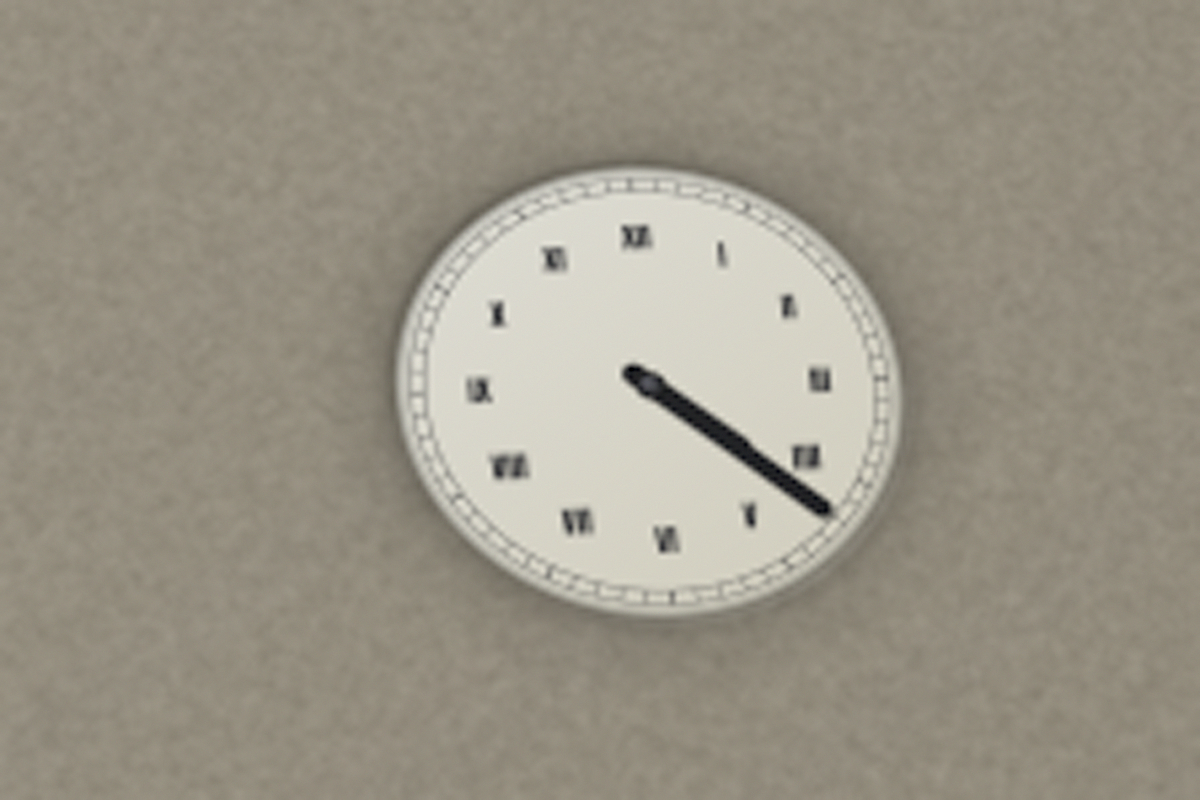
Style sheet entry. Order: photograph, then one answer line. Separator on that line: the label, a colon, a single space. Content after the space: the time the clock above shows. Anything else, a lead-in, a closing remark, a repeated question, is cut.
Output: 4:22
